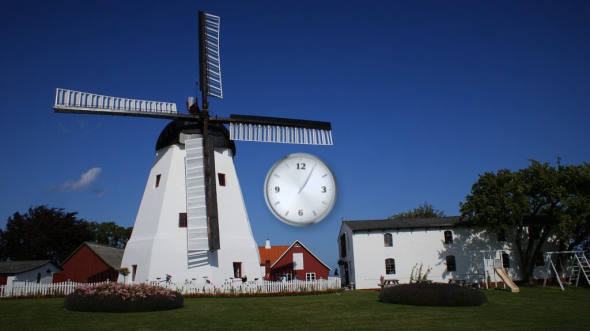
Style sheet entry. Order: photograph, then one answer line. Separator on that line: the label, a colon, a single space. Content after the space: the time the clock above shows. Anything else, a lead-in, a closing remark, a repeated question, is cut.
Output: 1:05
